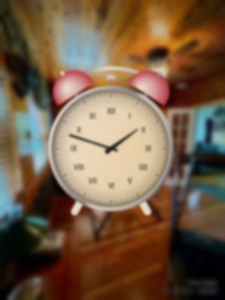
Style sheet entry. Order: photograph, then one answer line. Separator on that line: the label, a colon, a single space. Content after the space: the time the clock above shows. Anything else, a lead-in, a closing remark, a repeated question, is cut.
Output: 1:48
